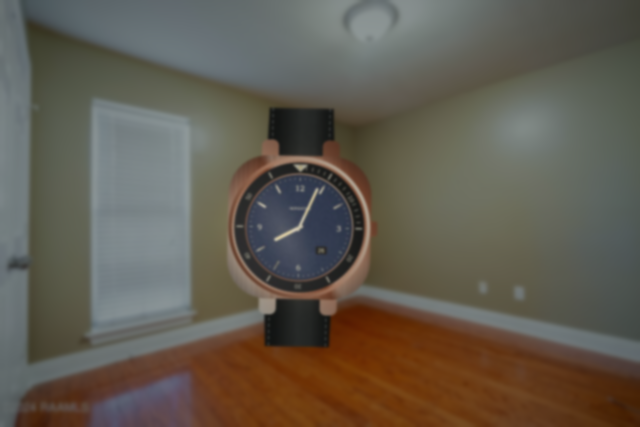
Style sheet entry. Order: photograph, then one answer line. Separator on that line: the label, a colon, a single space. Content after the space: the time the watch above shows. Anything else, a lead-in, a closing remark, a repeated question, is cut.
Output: 8:04
